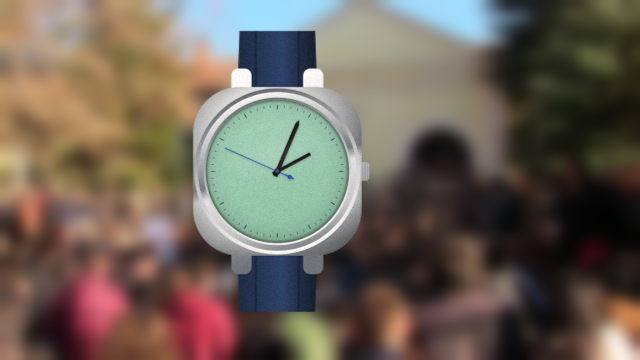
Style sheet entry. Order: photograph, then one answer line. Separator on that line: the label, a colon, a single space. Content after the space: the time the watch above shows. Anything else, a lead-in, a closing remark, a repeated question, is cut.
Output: 2:03:49
